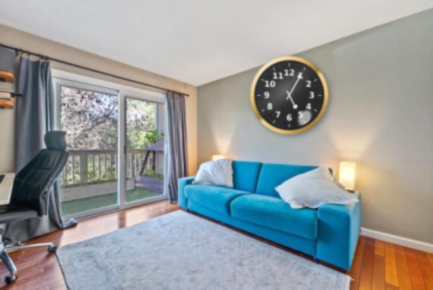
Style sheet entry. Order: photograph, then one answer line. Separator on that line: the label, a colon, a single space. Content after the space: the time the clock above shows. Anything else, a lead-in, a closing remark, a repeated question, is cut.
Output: 5:05
